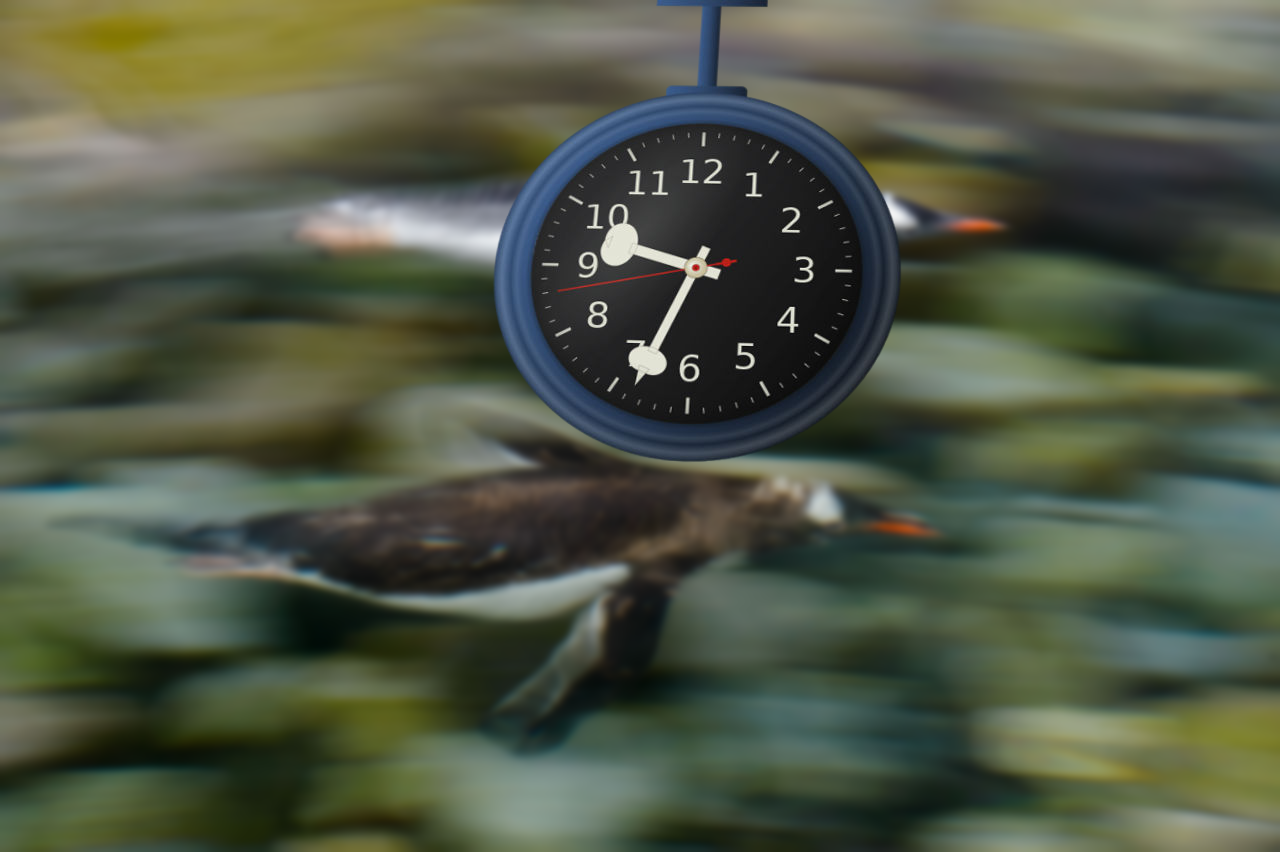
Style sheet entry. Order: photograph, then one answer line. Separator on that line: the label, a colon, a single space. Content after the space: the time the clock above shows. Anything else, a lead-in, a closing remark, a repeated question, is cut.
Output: 9:33:43
